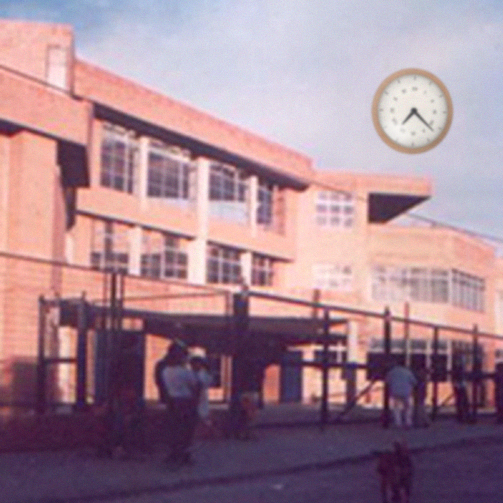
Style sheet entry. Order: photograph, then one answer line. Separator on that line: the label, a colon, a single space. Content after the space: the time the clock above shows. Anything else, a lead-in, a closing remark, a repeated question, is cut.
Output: 7:22
